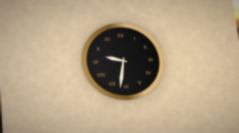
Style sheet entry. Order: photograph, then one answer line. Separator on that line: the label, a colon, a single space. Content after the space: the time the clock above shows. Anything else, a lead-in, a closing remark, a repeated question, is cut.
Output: 9:32
